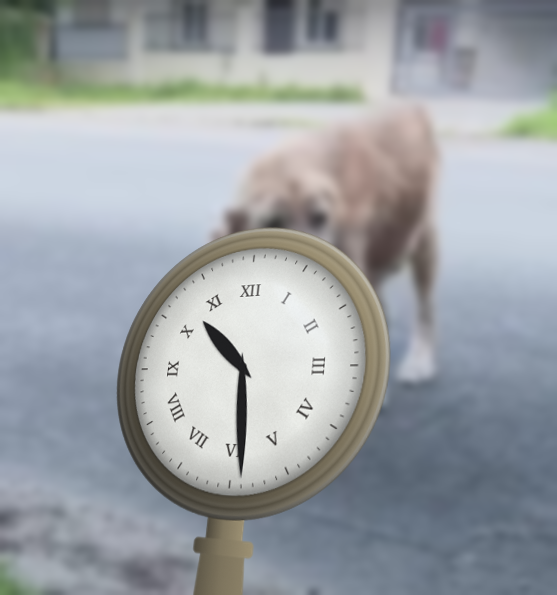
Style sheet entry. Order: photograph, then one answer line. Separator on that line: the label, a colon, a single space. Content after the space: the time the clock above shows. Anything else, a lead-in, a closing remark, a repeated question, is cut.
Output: 10:29
